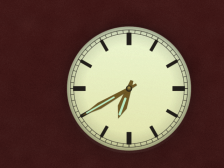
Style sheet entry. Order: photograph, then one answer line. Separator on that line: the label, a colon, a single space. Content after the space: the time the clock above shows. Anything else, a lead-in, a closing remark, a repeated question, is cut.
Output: 6:40
